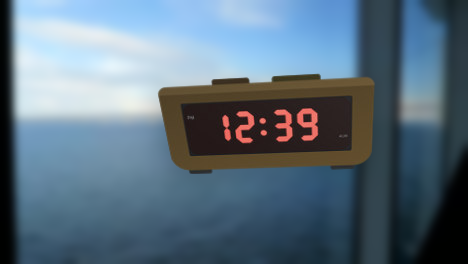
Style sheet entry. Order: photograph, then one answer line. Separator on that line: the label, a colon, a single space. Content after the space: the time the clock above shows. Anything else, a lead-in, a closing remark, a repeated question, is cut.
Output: 12:39
